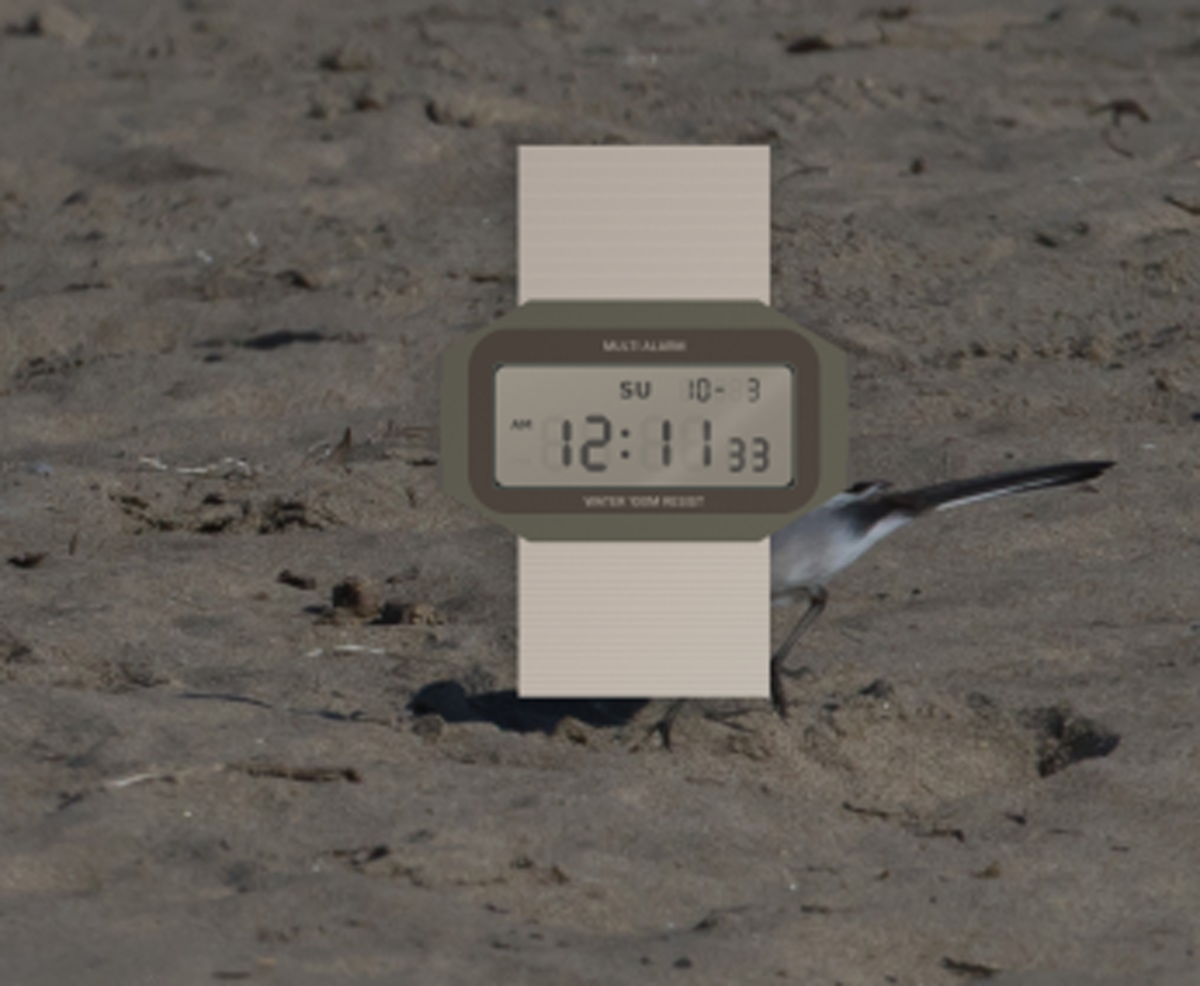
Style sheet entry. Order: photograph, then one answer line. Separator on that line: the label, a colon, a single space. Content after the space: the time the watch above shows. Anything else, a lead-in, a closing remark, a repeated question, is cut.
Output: 12:11:33
